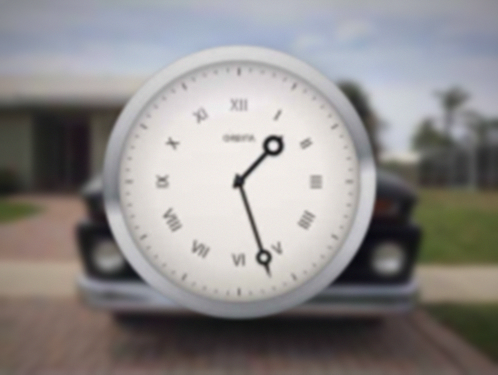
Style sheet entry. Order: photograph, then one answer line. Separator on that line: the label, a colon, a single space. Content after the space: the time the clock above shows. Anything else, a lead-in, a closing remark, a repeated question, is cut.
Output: 1:27
